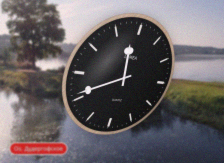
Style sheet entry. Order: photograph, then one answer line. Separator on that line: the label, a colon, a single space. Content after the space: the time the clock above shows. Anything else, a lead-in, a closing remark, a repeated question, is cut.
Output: 11:41
